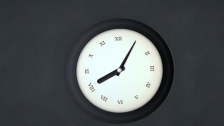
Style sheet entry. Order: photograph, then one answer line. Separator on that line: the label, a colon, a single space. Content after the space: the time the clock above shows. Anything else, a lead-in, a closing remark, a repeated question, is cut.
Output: 8:05
